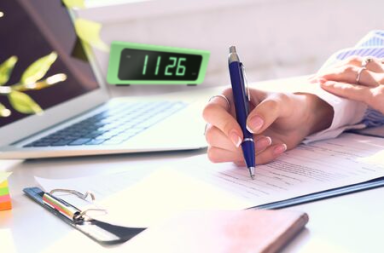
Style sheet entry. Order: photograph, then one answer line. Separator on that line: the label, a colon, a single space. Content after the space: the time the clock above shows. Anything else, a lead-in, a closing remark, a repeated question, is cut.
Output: 11:26
